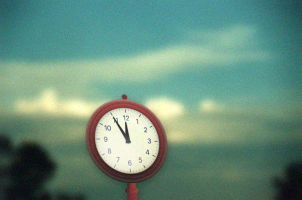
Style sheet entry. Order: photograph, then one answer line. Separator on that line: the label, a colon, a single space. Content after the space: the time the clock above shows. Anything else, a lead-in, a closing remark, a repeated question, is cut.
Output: 11:55
